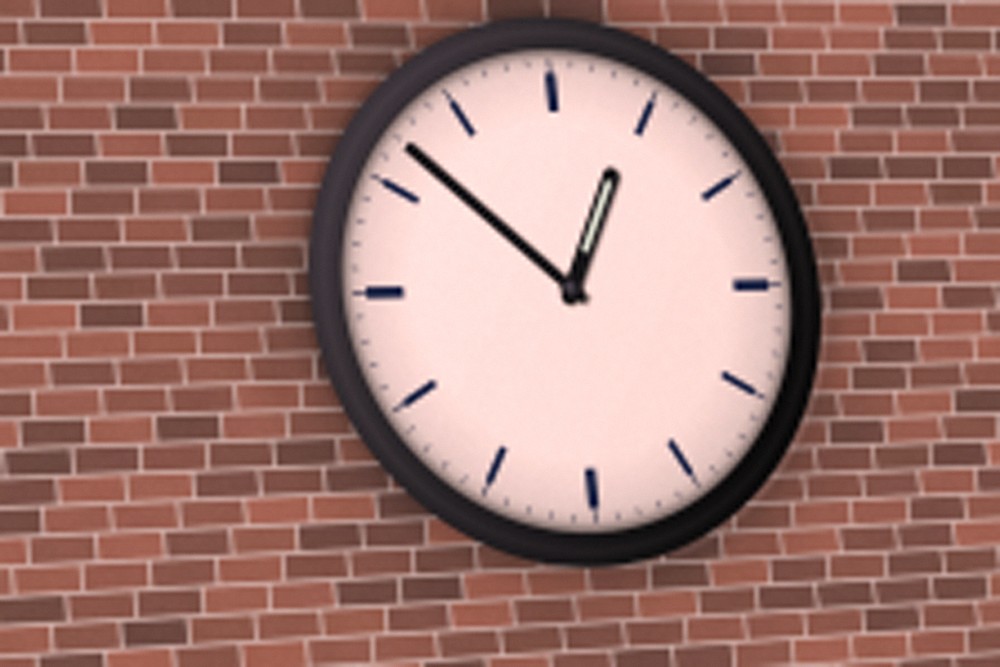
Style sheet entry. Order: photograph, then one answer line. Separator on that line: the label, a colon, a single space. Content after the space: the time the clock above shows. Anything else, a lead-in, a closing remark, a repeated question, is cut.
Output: 12:52
